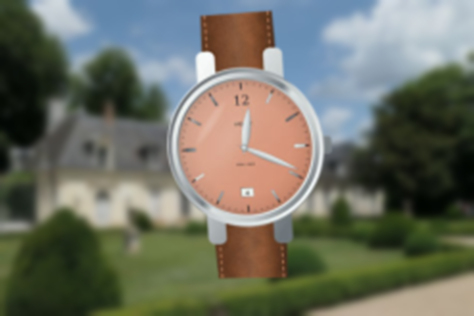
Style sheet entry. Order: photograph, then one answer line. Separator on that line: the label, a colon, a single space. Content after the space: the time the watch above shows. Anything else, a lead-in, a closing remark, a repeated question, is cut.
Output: 12:19
